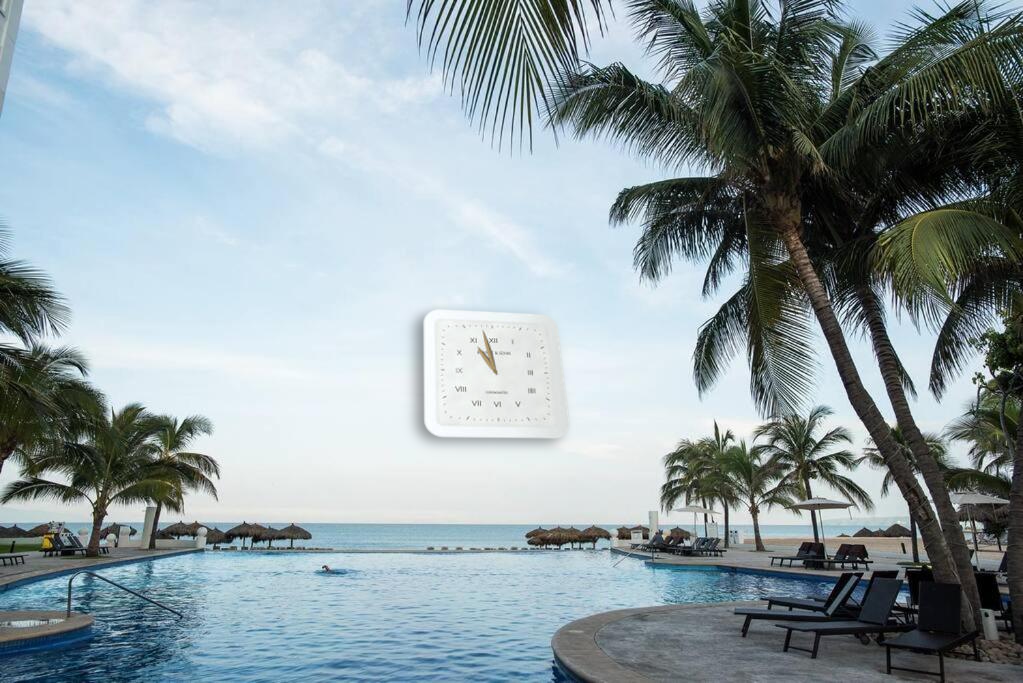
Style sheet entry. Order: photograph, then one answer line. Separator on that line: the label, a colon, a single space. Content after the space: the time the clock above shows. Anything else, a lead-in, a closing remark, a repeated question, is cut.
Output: 10:58
